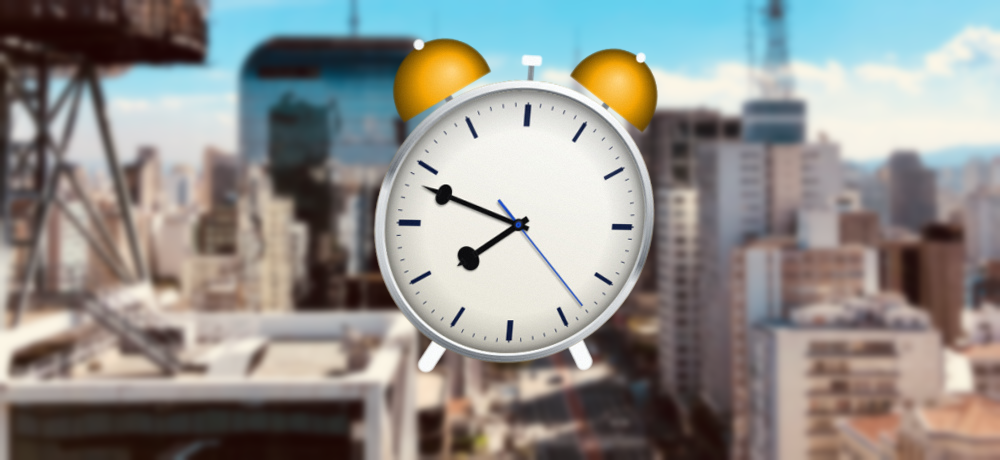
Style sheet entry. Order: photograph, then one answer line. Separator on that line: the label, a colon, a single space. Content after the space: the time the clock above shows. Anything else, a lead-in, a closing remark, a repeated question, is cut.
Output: 7:48:23
